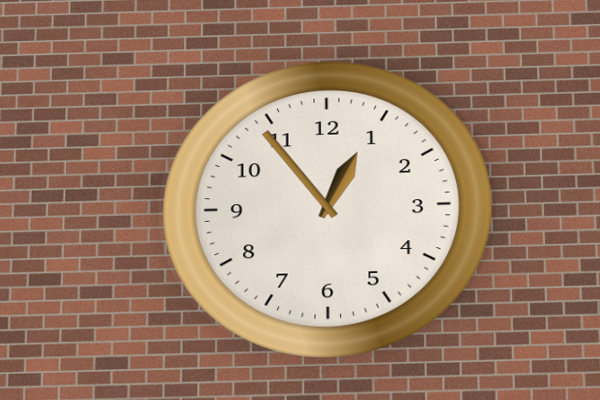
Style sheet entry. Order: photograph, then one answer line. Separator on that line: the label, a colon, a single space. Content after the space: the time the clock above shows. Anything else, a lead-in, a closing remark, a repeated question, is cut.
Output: 12:54
